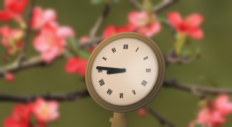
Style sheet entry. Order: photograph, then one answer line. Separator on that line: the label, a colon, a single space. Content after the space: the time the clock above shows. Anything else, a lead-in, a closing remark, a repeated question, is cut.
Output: 8:46
